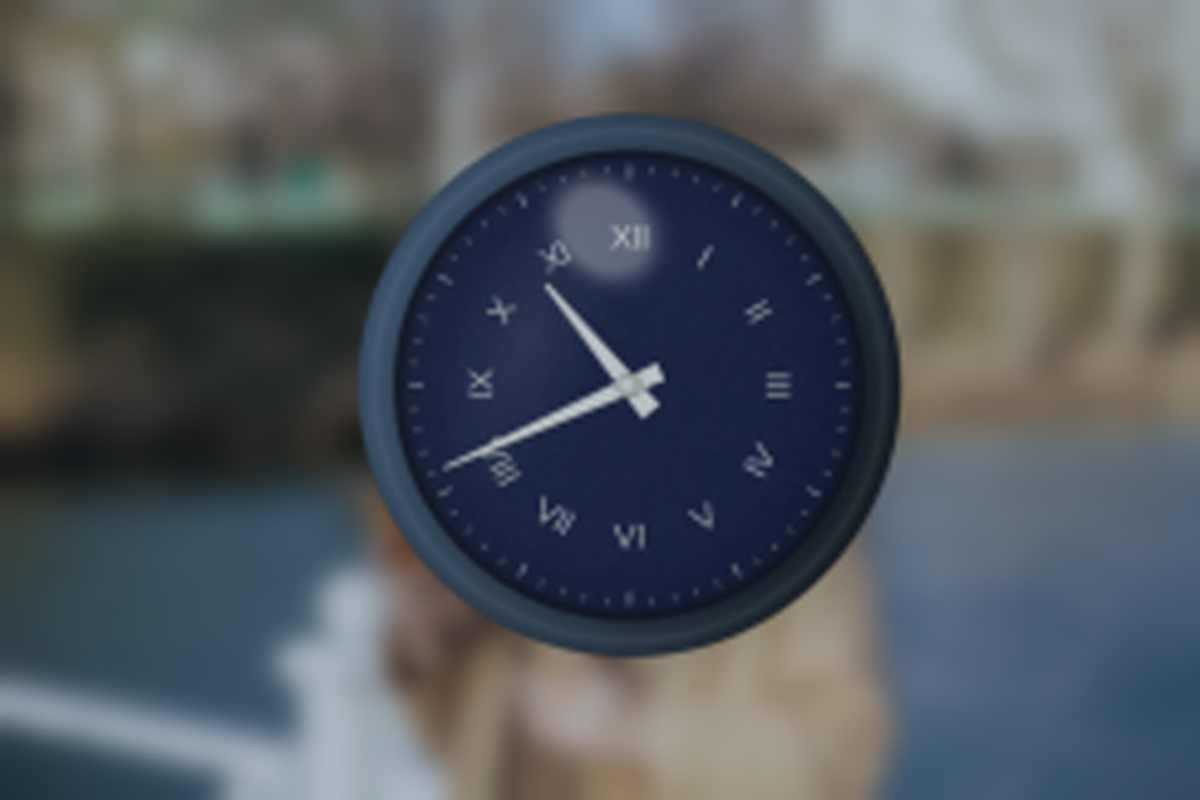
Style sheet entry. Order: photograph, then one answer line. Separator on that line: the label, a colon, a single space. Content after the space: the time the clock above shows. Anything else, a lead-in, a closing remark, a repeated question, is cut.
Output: 10:41
